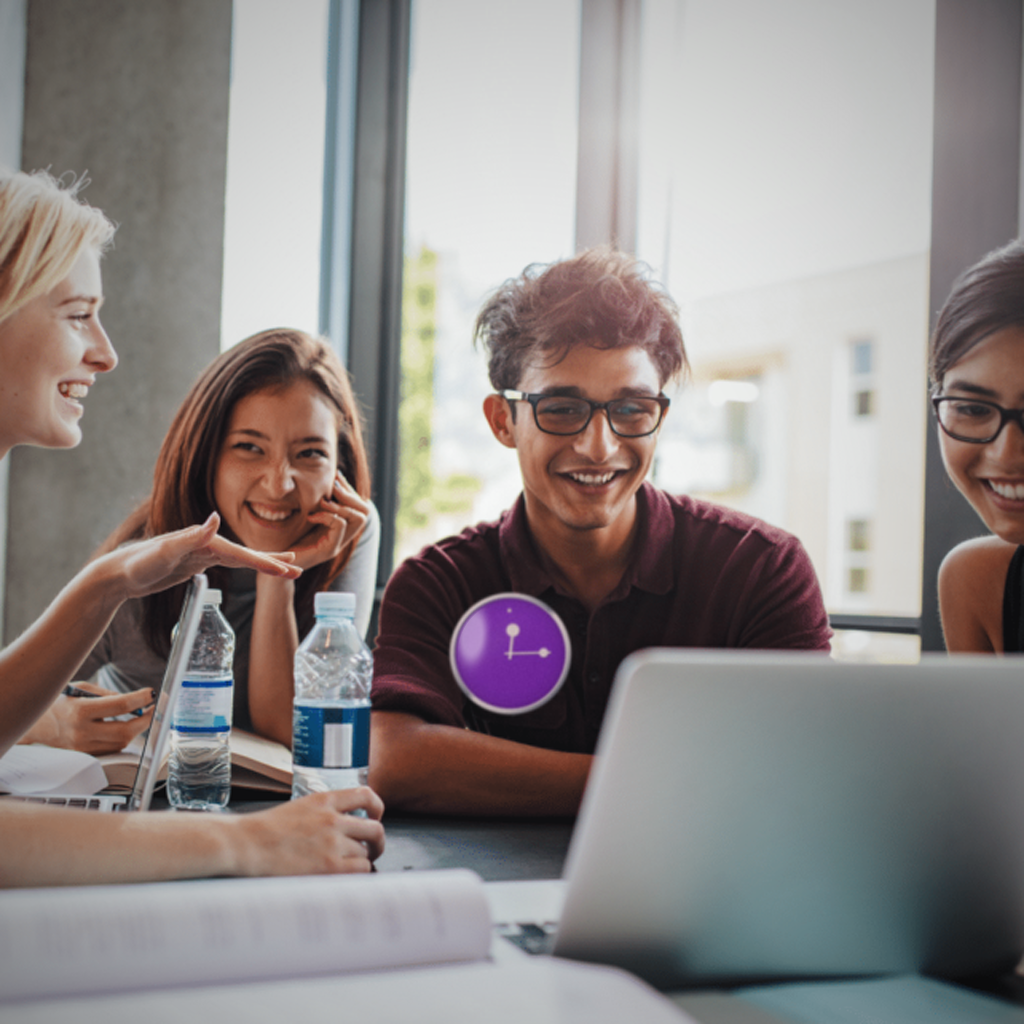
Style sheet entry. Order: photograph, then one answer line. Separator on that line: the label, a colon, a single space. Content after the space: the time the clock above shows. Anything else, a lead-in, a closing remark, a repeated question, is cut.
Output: 12:15
